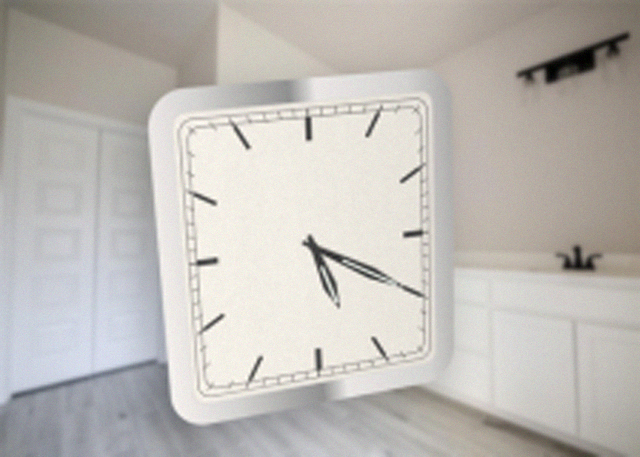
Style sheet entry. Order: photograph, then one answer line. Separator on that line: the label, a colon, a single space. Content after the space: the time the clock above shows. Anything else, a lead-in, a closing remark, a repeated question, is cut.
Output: 5:20
